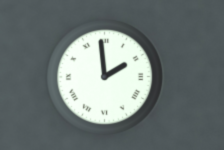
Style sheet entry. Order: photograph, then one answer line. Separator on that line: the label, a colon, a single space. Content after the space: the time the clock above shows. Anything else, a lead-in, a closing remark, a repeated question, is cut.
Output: 1:59
